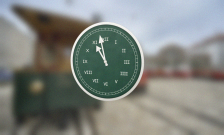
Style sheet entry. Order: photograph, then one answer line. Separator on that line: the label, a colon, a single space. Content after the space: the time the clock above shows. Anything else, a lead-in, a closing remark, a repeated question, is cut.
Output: 10:58
